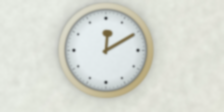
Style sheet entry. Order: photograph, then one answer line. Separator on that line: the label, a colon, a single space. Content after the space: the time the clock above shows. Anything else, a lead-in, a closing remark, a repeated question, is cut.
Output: 12:10
